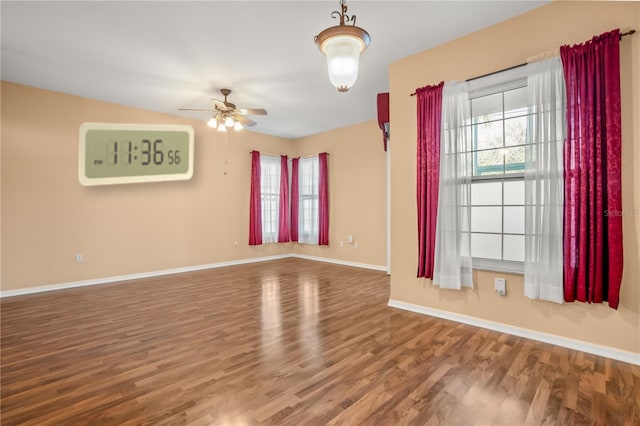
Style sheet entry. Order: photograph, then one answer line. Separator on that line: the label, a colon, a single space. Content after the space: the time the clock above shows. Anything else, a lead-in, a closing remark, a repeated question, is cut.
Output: 11:36:56
